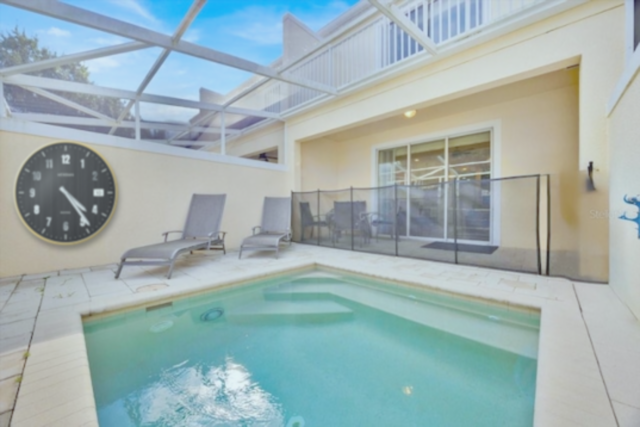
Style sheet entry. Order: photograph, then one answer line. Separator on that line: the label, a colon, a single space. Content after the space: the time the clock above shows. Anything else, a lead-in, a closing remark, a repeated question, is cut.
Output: 4:24
